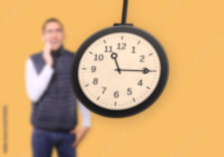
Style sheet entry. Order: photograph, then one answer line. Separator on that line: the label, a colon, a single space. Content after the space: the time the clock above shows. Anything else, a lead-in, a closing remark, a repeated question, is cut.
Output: 11:15
